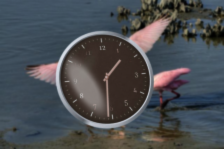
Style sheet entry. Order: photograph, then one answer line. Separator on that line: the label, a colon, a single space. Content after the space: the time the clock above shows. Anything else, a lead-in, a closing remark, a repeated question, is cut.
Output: 1:31
